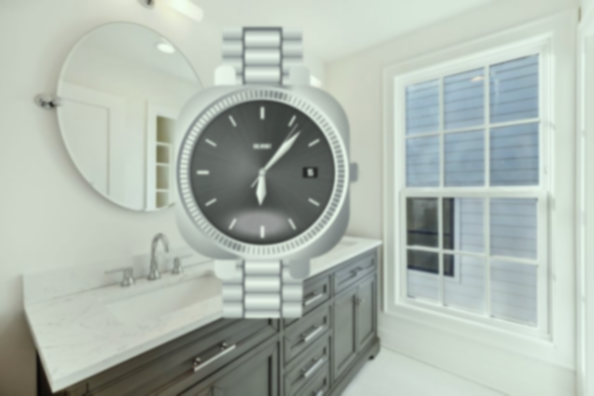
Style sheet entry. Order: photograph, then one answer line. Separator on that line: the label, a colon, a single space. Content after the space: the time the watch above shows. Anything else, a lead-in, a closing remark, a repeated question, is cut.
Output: 6:07:06
